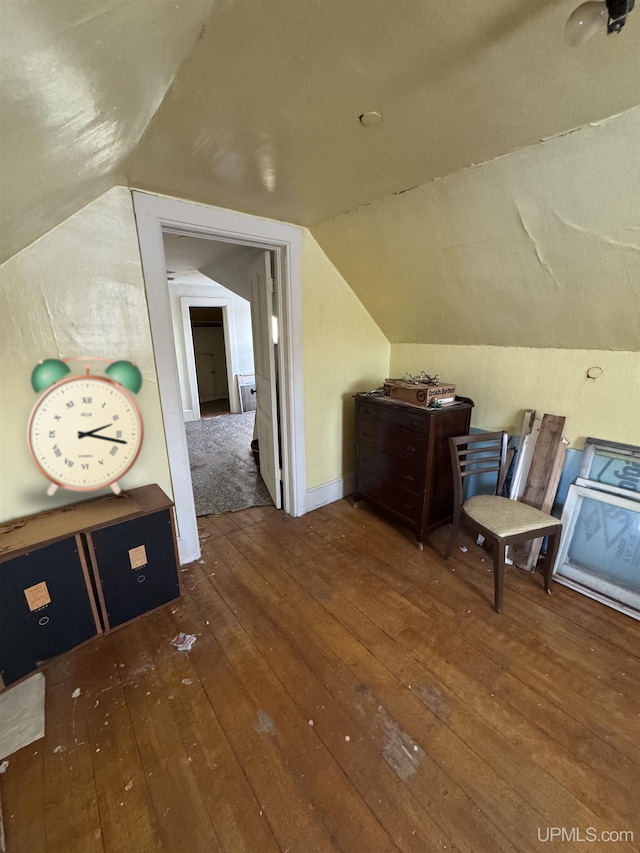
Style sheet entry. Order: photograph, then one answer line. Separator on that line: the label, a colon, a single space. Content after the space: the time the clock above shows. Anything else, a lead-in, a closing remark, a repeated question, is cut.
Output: 2:17
